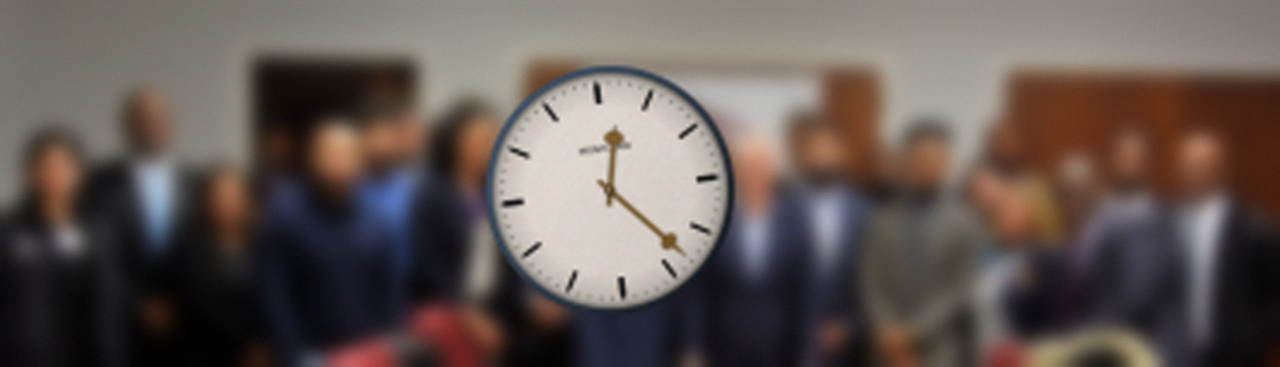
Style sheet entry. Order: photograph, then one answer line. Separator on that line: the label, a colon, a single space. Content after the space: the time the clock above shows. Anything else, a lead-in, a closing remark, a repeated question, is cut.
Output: 12:23
